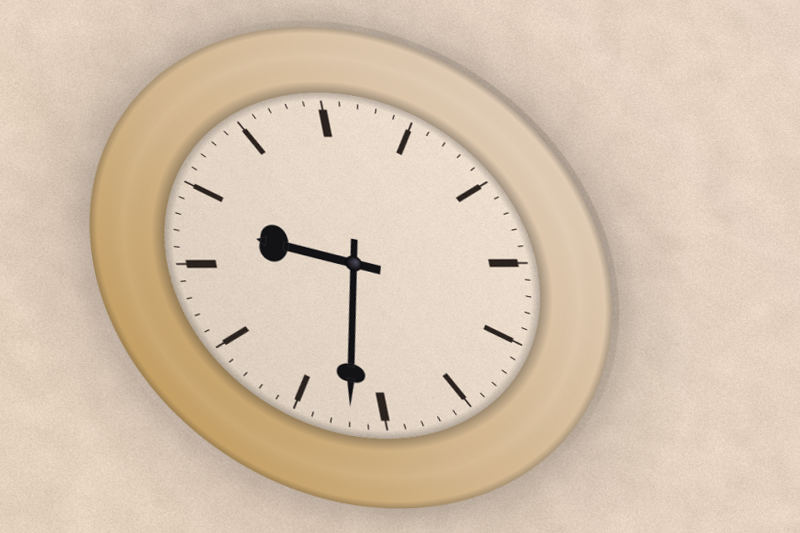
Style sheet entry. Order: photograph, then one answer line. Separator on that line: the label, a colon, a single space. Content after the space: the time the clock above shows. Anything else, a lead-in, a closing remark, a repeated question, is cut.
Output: 9:32
